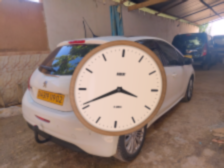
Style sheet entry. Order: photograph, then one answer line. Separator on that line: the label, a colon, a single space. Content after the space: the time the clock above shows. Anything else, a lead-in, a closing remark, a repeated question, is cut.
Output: 3:41
